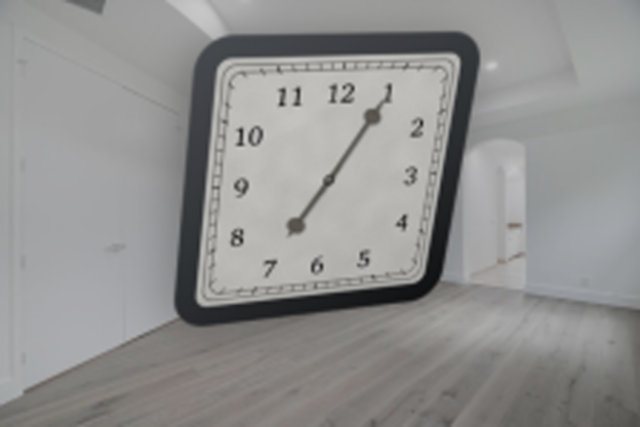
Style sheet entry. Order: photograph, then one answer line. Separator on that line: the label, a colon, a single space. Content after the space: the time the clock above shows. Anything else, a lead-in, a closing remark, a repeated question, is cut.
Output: 7:05
